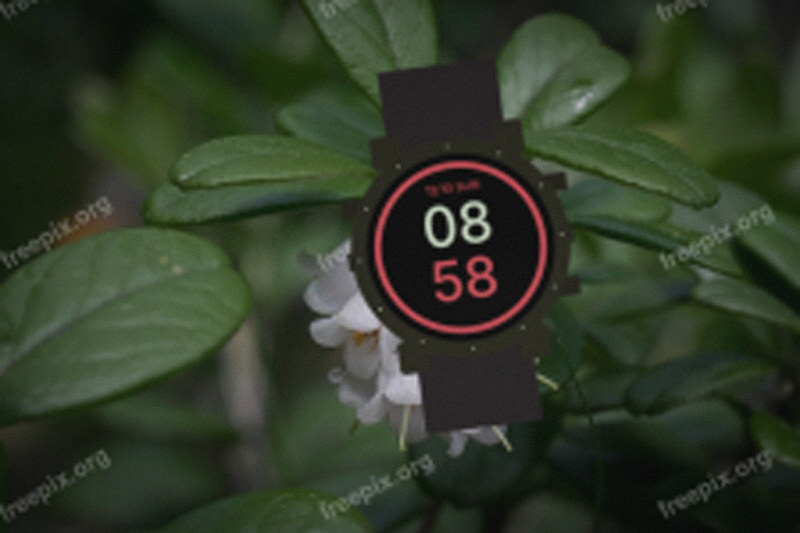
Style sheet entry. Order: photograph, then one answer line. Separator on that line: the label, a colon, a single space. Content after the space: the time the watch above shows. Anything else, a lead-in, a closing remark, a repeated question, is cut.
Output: 8:58
